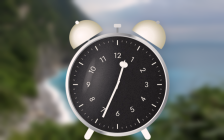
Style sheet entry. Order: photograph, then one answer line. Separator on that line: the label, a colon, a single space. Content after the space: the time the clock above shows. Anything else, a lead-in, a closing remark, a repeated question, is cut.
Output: 12:34
